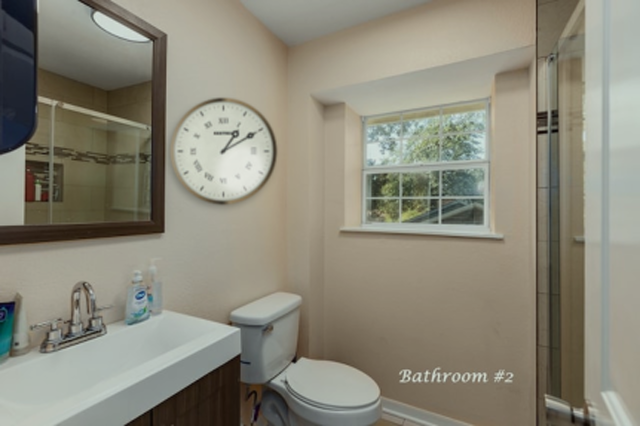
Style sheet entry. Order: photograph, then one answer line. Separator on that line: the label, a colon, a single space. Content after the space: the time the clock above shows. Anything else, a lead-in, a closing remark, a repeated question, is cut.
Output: 1:10
